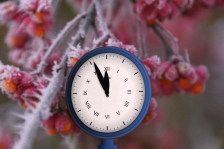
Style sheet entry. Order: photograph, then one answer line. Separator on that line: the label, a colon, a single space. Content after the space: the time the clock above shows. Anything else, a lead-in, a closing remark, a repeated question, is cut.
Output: 11:56
